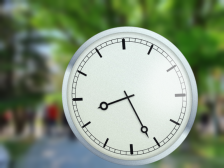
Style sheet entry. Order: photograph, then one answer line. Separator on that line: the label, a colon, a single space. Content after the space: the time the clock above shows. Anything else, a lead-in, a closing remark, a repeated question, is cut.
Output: 8:26
